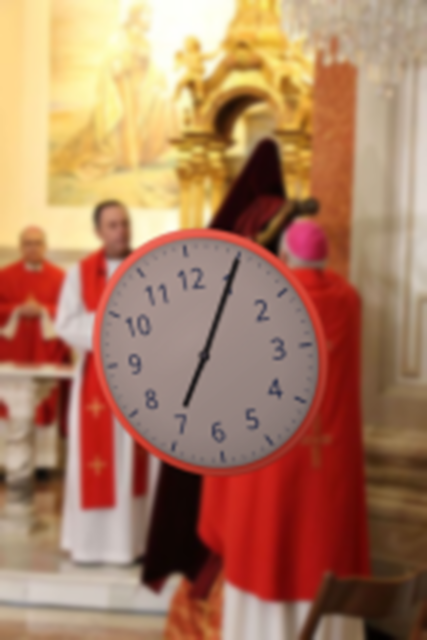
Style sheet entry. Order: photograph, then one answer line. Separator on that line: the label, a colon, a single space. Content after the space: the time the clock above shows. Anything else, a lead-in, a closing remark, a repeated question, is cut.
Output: 7:05
